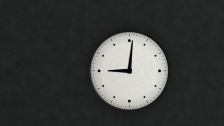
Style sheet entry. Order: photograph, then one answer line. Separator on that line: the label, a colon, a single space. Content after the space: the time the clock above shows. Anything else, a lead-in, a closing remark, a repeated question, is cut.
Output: 9:01
